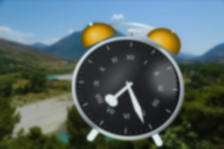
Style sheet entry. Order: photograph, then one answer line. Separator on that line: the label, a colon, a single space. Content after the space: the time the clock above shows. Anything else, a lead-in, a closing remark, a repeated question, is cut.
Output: 7:26
